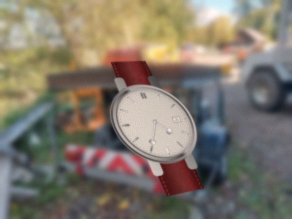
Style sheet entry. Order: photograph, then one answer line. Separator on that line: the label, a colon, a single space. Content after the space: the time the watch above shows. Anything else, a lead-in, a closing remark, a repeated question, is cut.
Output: 4:35
